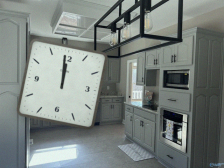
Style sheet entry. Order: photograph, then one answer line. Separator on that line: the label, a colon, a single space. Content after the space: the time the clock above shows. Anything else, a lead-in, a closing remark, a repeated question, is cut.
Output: 11:59
